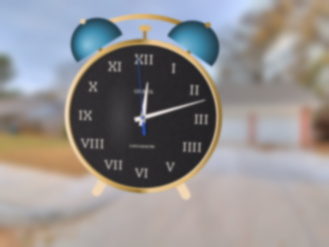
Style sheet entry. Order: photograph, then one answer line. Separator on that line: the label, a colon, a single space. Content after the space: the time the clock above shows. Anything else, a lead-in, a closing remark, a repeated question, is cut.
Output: 12:11:59
